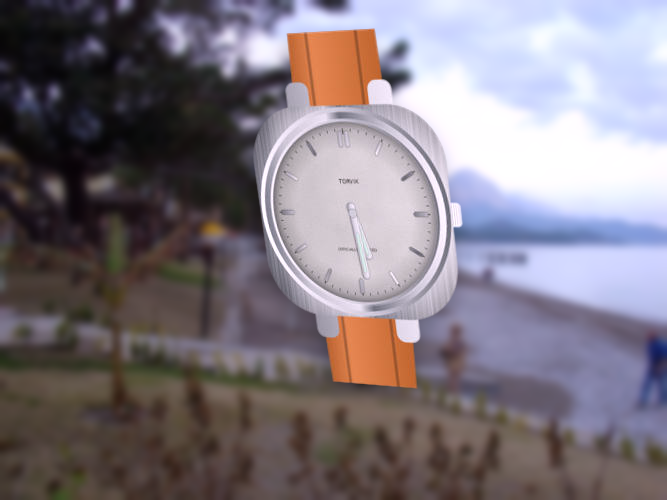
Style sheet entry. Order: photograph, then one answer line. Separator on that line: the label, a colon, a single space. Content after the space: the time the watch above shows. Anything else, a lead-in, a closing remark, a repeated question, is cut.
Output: 5:29
